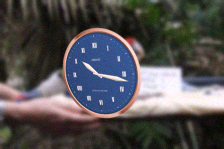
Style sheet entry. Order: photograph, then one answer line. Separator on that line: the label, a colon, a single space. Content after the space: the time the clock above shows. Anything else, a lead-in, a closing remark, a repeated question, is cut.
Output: 10:17
